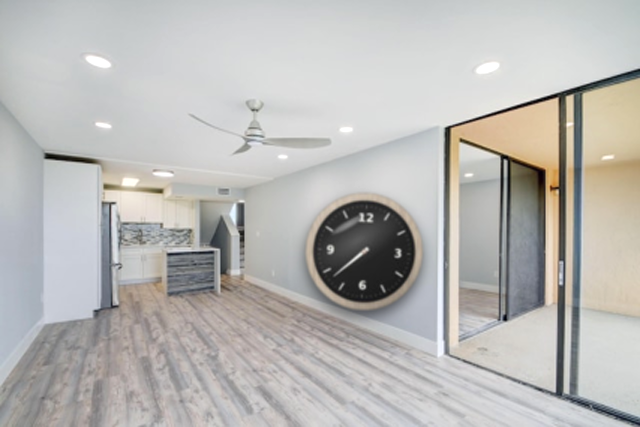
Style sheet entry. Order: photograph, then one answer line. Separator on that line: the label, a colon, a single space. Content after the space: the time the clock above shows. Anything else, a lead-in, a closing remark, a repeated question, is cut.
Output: 7:38
